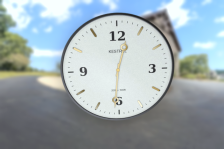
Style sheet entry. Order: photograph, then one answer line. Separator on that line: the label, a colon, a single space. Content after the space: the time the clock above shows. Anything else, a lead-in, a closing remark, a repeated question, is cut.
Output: 12:31
